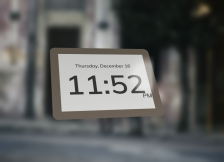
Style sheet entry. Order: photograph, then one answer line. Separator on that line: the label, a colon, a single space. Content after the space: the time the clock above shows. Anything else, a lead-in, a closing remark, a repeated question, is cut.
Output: 11:52
